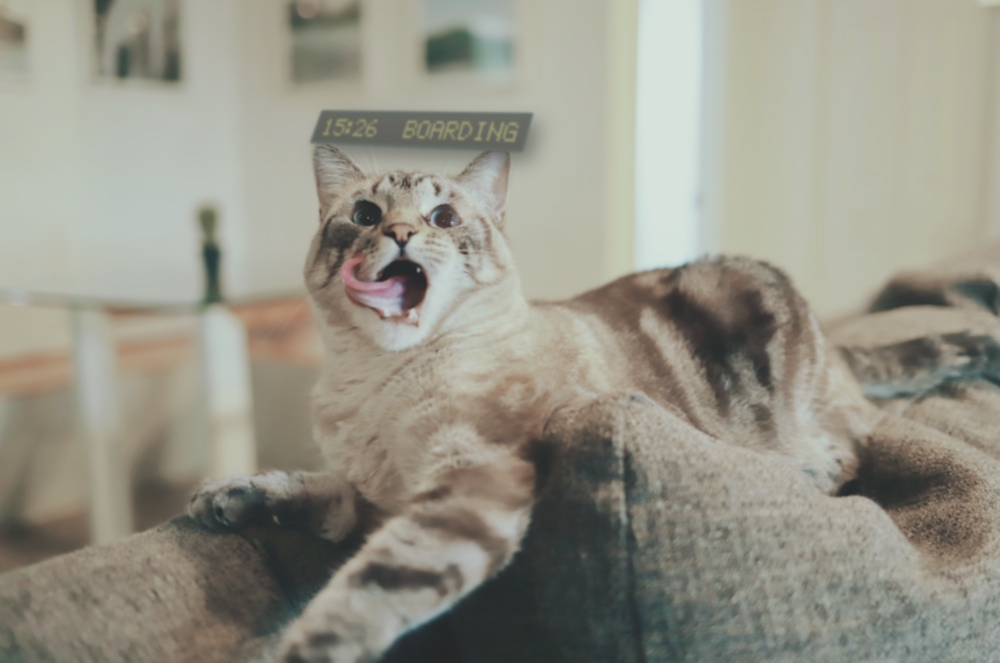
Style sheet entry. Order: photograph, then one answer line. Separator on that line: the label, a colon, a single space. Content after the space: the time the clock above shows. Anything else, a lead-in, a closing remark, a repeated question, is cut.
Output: 15:26
